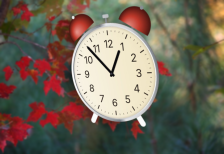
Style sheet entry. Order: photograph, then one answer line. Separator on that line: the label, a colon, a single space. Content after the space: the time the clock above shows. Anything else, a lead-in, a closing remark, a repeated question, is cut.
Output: 12:53
